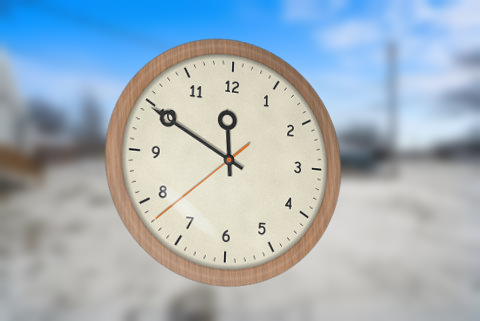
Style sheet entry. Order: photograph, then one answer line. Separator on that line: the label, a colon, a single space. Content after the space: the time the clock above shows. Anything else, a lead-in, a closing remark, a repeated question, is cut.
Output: 11:49:38
